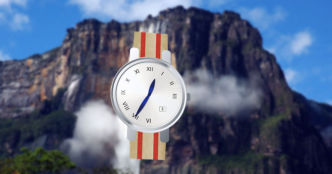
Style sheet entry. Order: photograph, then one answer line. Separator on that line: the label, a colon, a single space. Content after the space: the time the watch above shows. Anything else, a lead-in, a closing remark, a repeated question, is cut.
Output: 12:35
